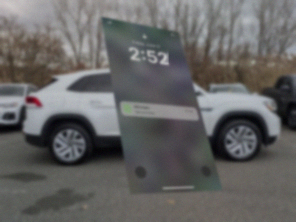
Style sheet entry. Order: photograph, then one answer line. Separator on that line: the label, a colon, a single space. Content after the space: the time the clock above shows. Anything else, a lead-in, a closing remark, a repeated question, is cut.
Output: 2:52
